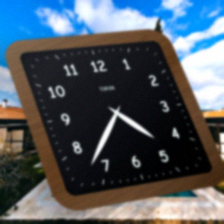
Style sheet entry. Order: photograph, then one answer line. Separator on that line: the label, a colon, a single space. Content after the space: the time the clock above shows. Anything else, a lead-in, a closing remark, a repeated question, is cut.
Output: 4:37
